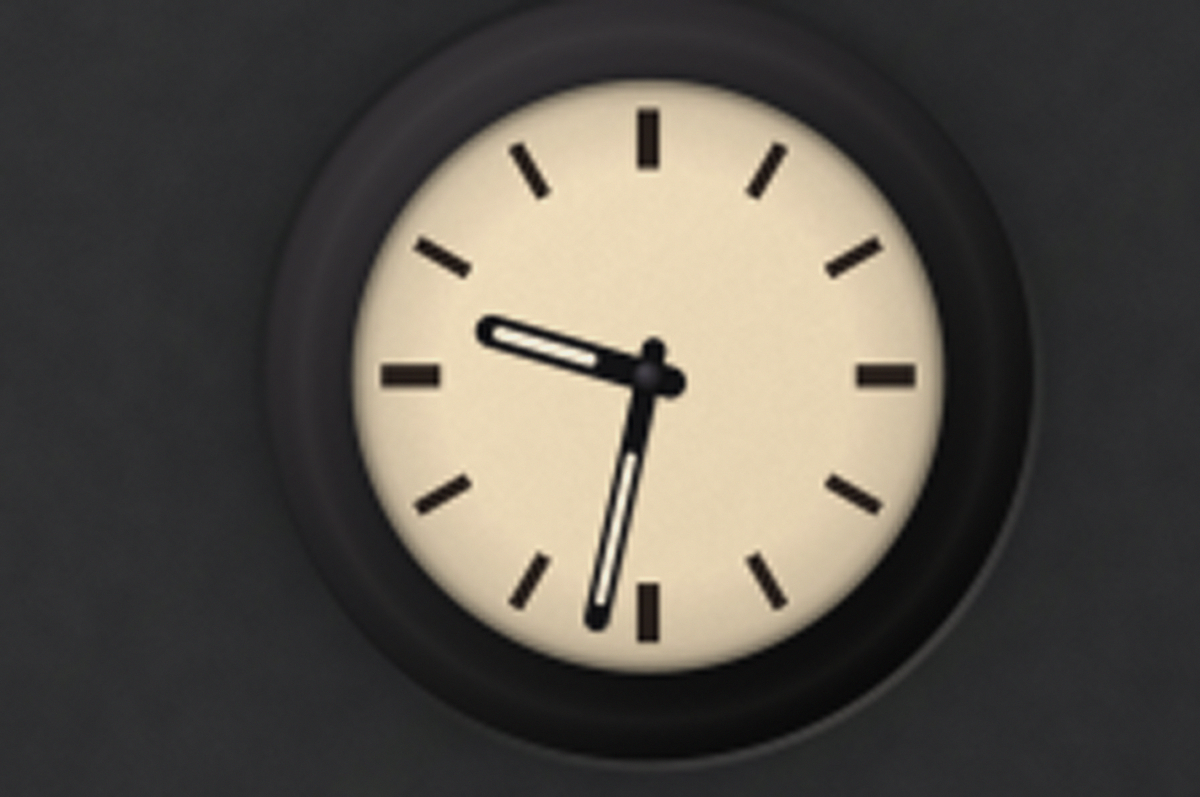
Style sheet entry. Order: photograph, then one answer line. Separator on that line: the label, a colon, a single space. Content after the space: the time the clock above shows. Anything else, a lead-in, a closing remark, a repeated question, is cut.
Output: 9:32
